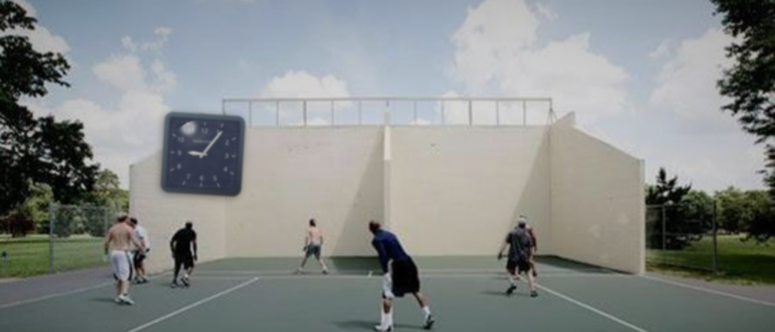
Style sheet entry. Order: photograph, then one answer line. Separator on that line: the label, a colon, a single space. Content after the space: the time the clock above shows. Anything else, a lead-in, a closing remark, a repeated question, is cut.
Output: 9:06
